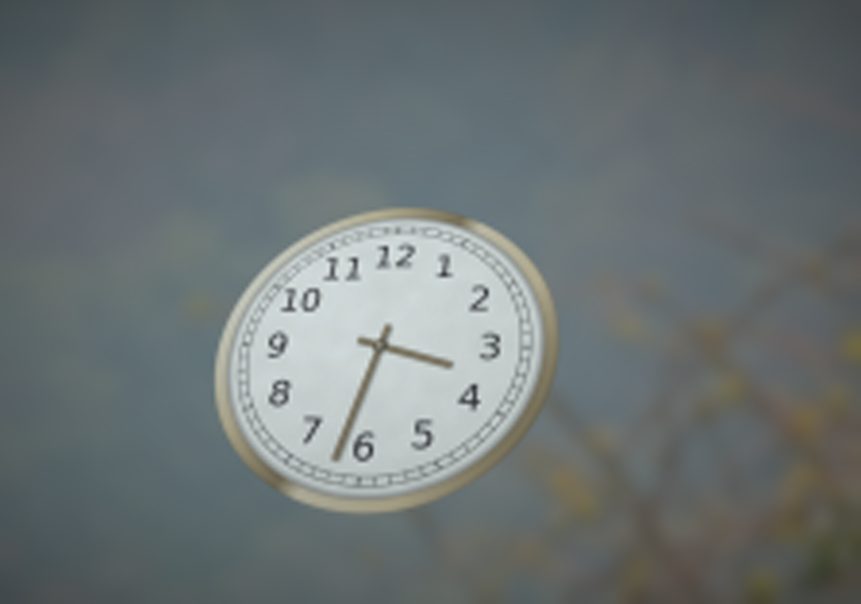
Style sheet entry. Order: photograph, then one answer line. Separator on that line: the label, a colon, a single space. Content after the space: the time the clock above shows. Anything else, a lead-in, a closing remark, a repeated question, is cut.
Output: 3:32
